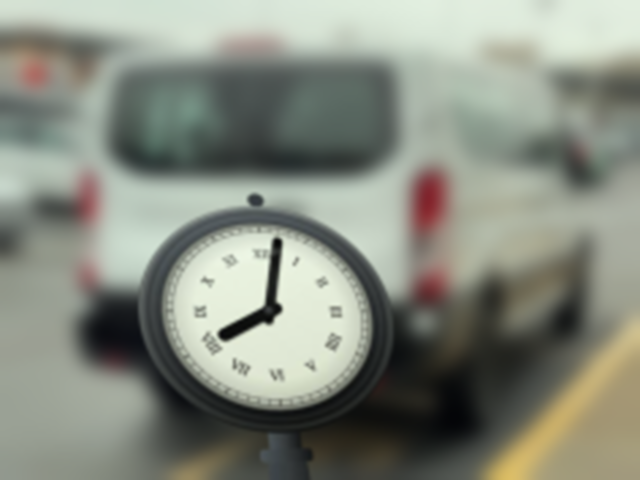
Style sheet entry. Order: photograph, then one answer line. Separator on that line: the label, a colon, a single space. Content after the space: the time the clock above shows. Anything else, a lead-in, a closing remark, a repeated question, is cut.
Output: 8:02
